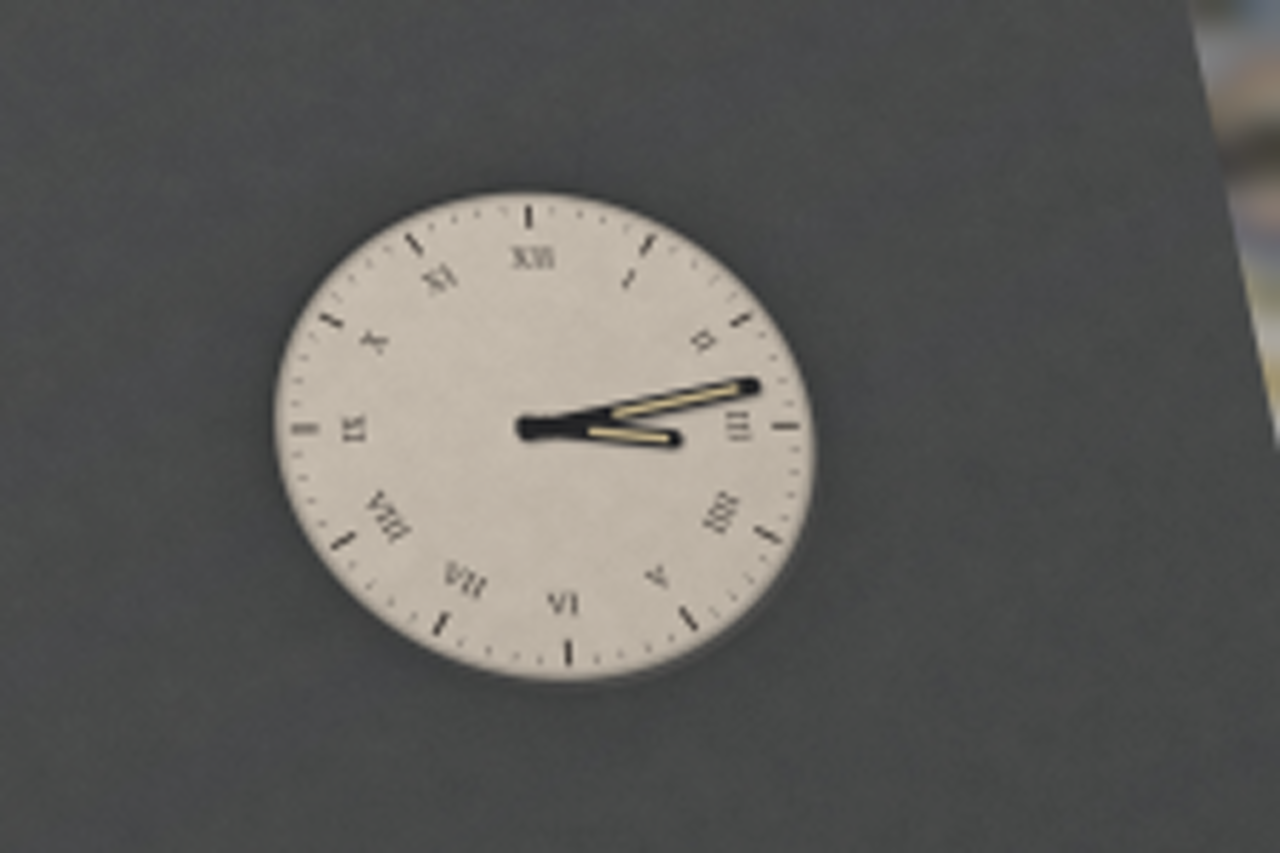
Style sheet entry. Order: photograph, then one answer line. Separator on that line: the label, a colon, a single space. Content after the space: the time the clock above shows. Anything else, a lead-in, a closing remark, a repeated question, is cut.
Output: 3:13
